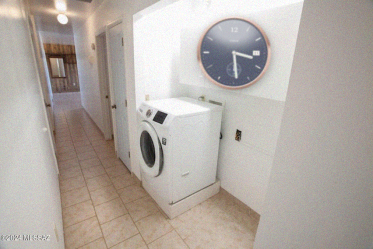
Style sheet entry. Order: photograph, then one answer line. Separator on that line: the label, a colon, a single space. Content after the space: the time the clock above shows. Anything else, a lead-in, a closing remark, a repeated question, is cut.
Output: 3:29
